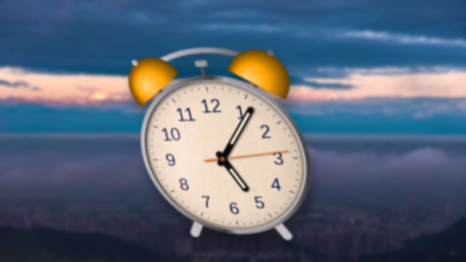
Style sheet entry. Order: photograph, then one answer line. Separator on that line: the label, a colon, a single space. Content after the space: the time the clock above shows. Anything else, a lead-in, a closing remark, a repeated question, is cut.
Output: 5:06:14
